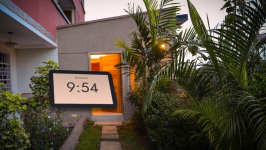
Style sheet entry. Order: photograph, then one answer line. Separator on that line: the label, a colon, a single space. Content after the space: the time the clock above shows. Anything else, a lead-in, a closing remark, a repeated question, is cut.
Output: 9:54
